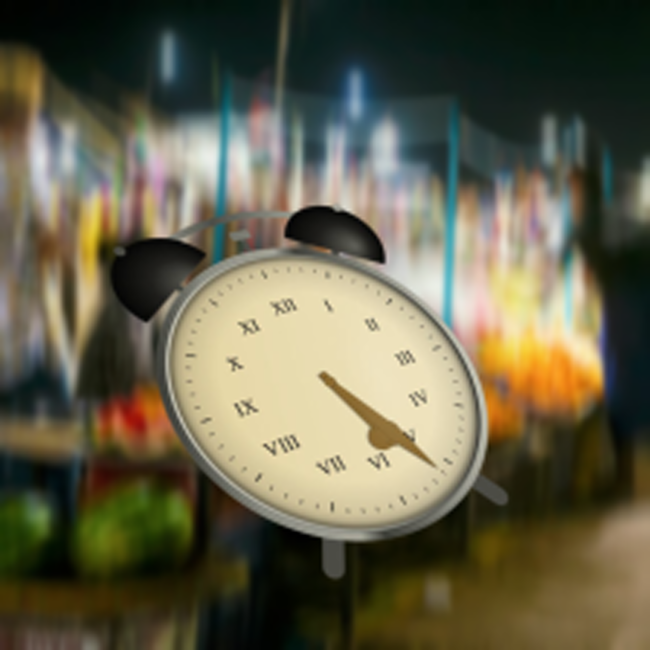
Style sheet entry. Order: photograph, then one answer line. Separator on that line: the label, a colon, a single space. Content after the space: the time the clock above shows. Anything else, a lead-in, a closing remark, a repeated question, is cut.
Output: 5:26
